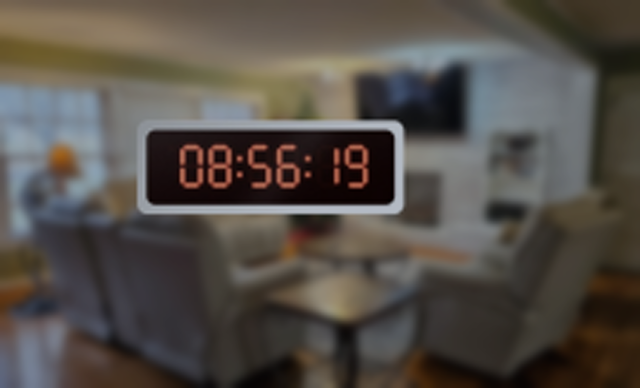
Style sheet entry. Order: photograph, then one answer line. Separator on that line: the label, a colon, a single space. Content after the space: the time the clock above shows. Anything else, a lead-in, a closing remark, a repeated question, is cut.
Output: 8:56:19
